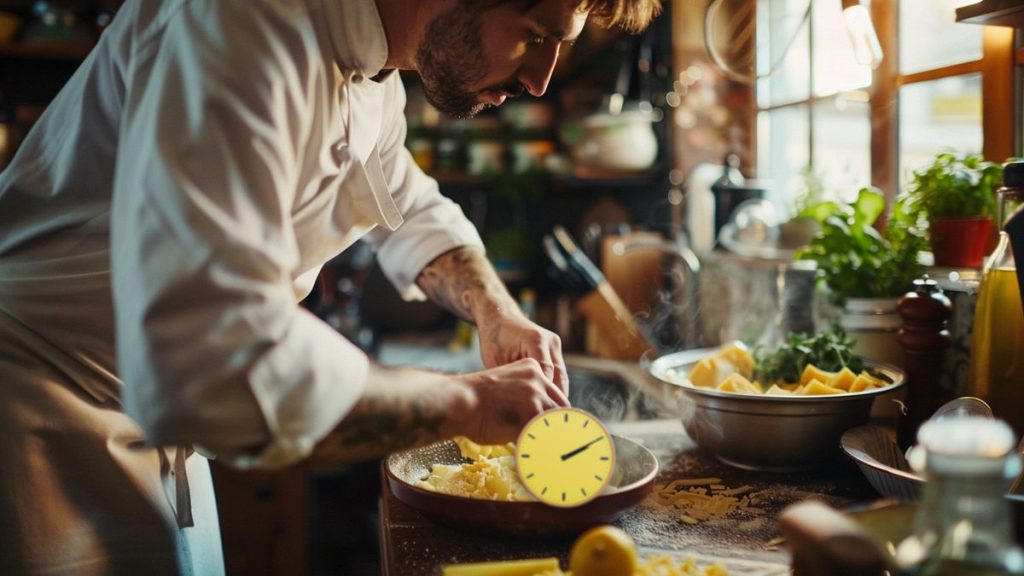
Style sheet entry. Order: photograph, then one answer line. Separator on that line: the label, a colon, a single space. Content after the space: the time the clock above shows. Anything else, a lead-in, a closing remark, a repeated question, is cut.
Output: 2:10
